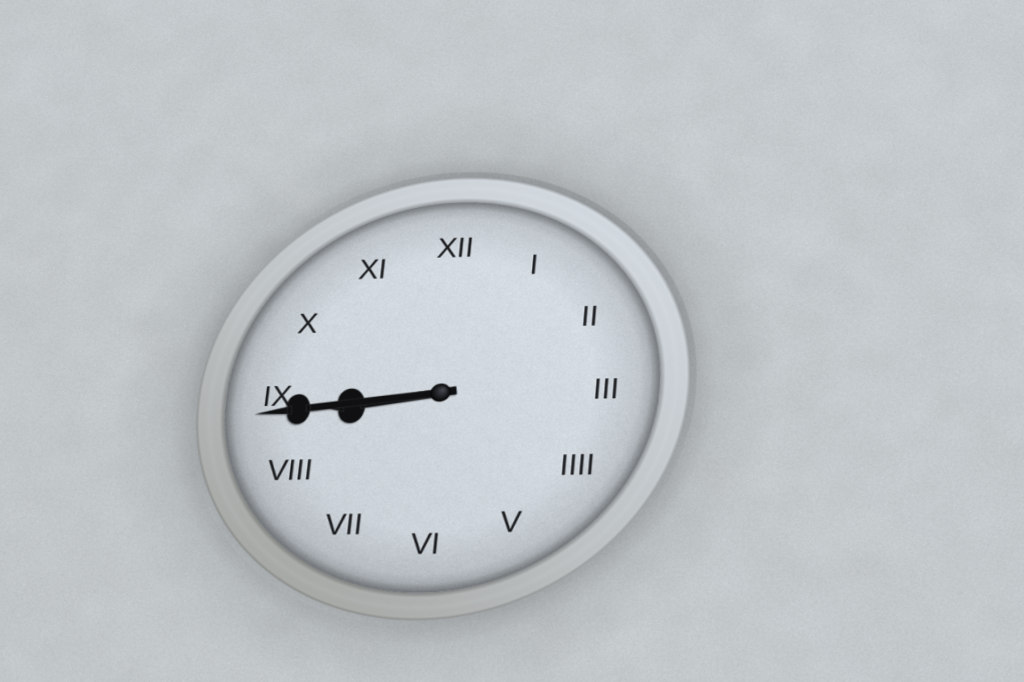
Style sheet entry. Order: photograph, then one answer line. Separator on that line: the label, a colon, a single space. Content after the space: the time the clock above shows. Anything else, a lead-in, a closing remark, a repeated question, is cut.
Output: 8:44
